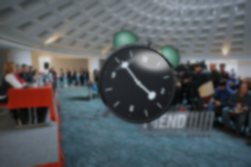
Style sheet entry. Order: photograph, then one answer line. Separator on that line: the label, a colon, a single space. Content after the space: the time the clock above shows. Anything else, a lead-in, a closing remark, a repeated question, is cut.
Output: 3:51
